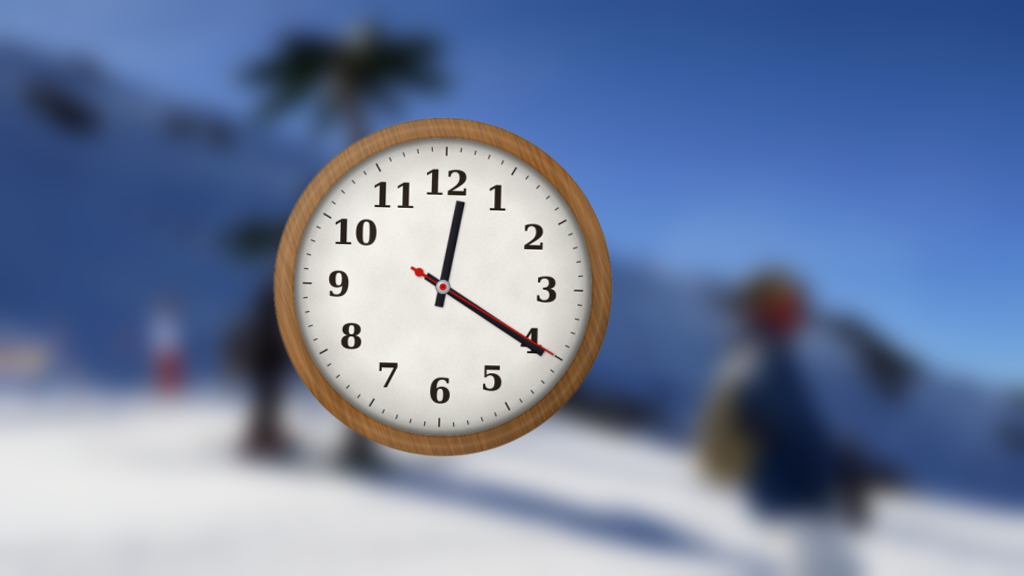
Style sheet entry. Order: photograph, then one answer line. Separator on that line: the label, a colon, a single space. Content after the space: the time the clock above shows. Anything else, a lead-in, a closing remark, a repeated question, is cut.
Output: 12:20:20
